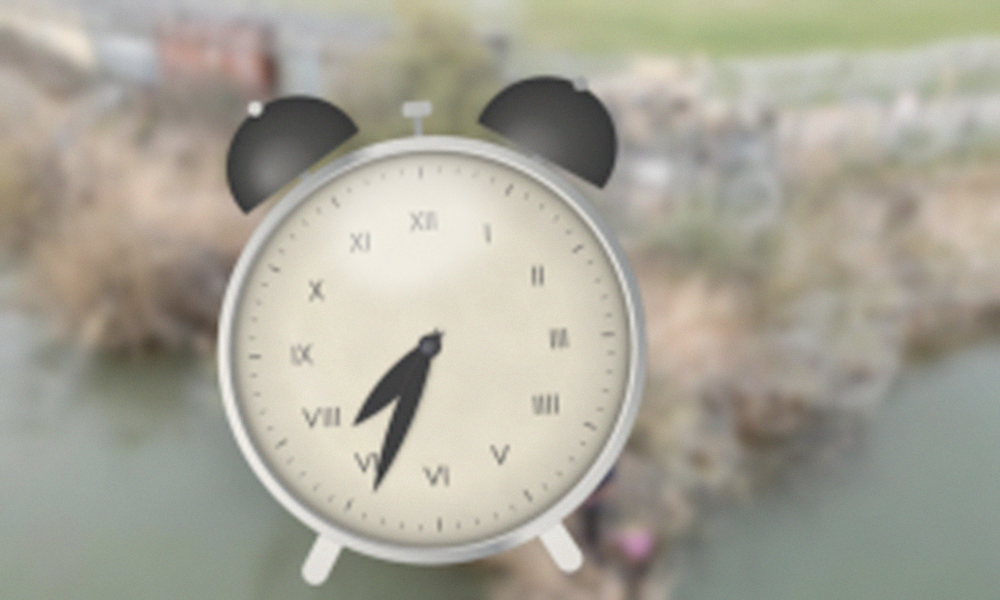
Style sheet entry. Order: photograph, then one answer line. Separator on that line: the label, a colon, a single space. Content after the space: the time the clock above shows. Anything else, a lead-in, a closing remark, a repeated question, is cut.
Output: 7:34
